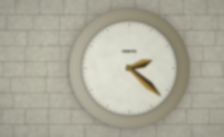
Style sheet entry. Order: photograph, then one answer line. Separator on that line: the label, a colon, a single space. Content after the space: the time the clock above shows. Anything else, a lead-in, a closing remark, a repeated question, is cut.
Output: 2:22
